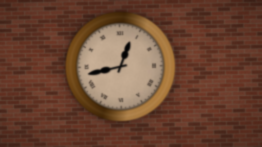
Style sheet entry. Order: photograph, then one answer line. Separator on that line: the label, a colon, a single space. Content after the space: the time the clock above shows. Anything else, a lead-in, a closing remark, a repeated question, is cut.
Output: 12:43
